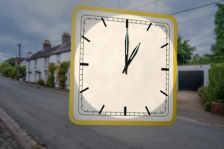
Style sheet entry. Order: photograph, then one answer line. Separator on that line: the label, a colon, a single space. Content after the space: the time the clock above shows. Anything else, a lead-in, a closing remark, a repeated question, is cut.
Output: 1:00
